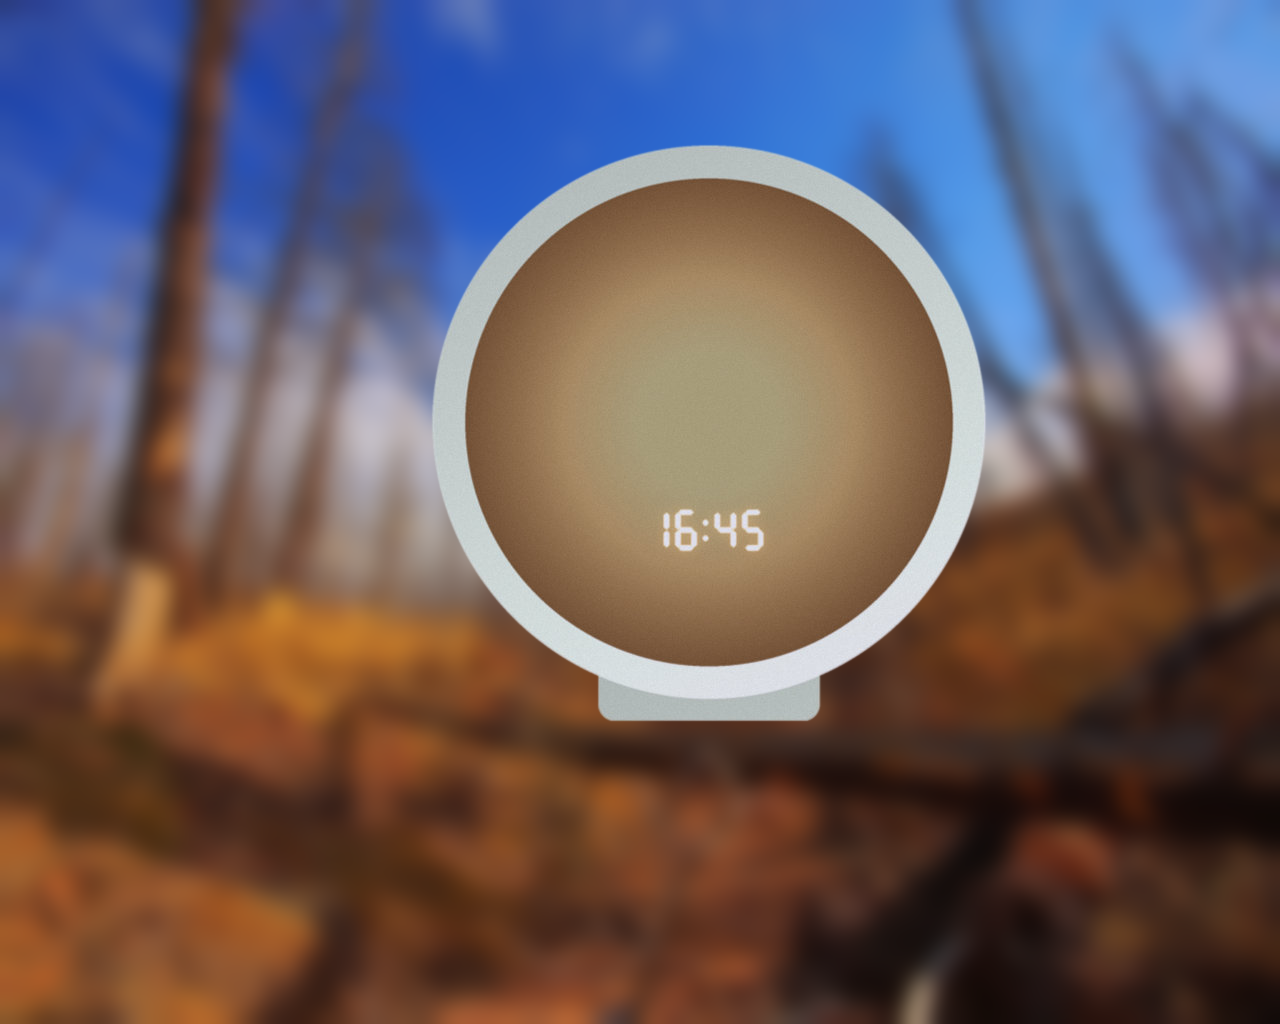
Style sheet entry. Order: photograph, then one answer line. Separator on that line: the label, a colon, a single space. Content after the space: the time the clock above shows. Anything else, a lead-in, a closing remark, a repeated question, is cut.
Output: 16:45
